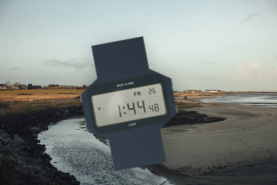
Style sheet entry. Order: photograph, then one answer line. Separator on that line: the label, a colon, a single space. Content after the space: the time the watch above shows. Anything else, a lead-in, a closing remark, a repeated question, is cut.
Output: 1:44:48
